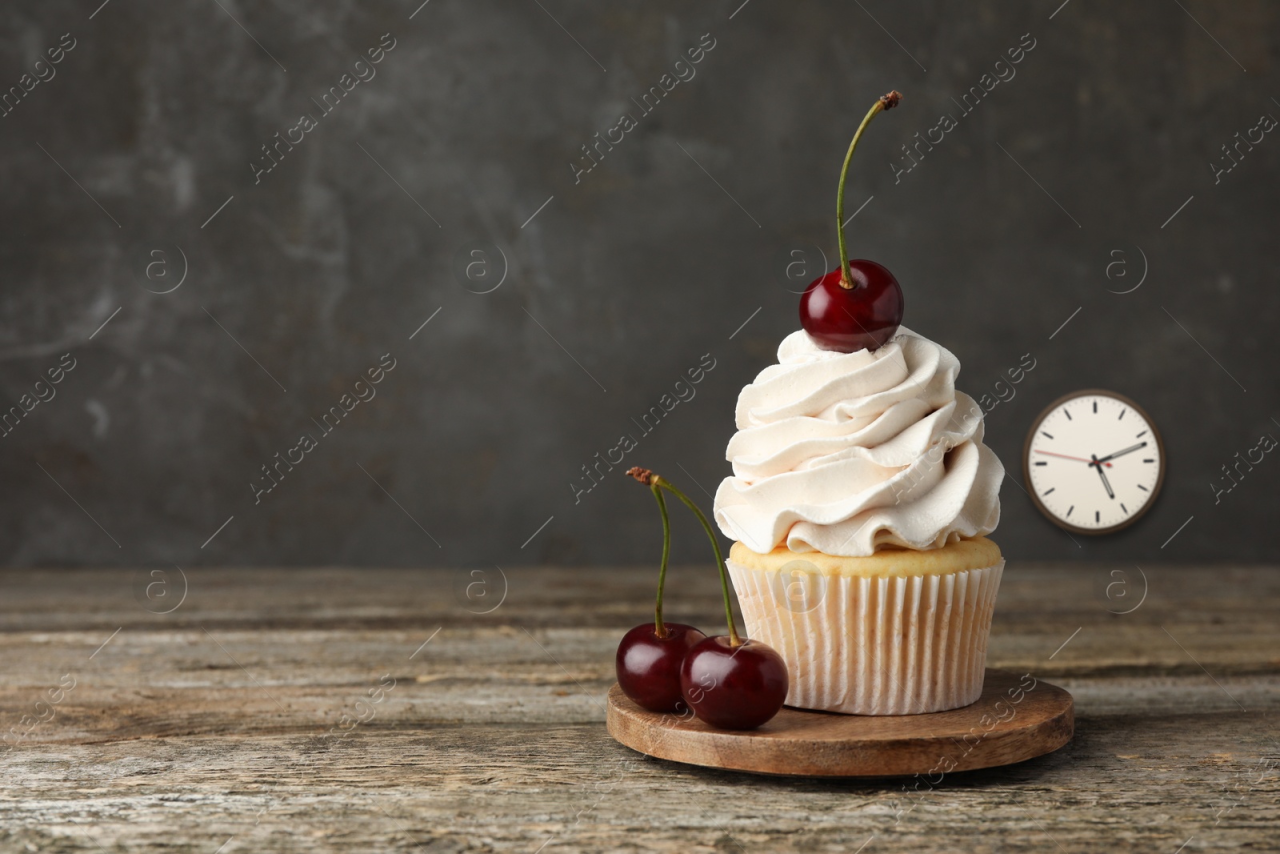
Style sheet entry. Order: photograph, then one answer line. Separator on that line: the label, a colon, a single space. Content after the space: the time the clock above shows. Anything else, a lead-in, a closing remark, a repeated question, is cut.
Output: 5:11:47
